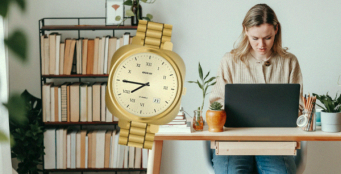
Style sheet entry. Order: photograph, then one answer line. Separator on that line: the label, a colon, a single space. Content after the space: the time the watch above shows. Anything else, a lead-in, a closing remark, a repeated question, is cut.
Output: 7:45
